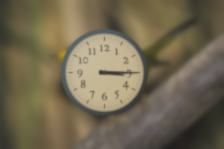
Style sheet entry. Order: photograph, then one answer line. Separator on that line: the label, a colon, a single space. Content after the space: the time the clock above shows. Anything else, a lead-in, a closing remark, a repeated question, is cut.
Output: 3:15
